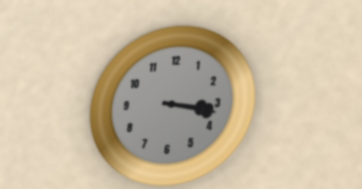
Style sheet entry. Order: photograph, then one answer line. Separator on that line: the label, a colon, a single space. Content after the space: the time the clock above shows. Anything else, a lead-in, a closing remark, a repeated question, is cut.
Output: 3:17
